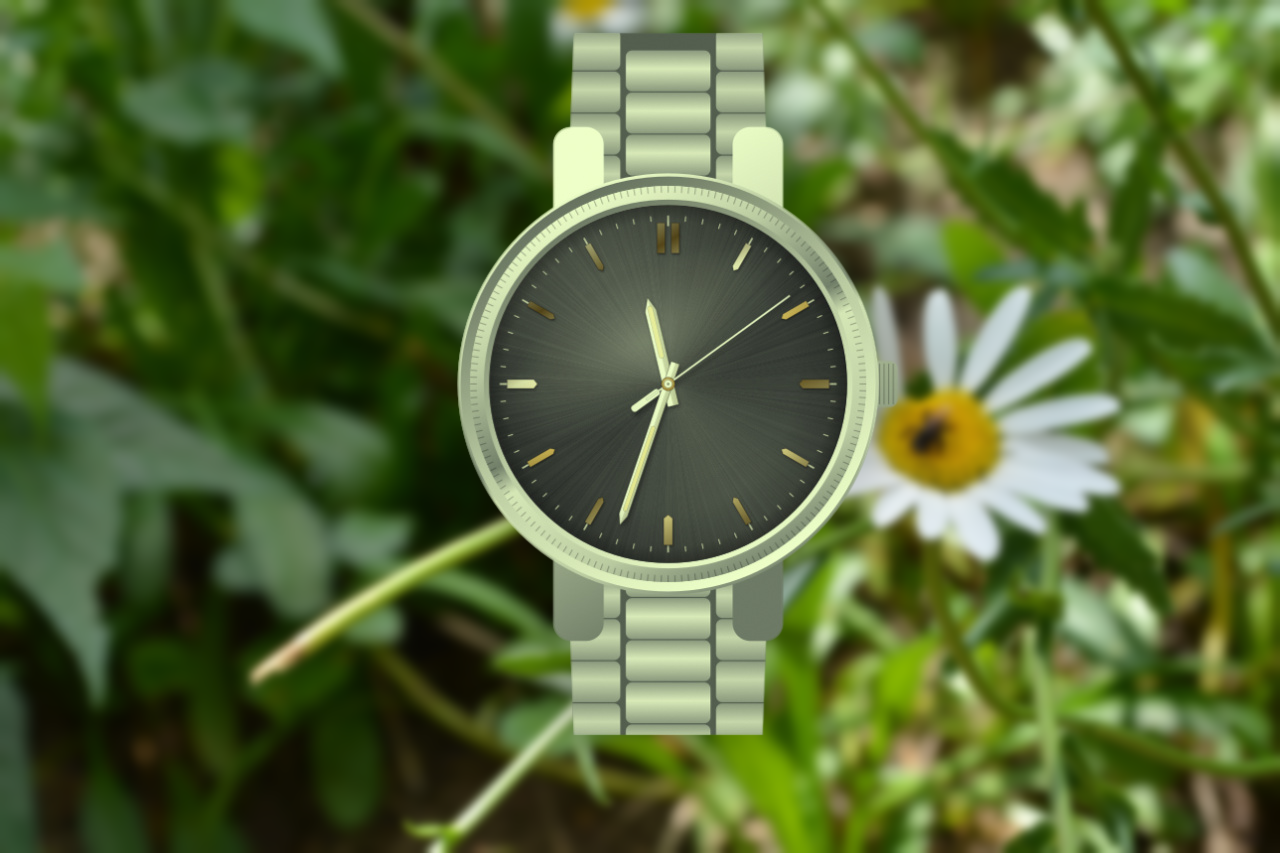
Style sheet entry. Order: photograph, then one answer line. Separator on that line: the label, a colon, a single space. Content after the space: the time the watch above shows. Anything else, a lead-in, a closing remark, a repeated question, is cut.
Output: 11:33:09
